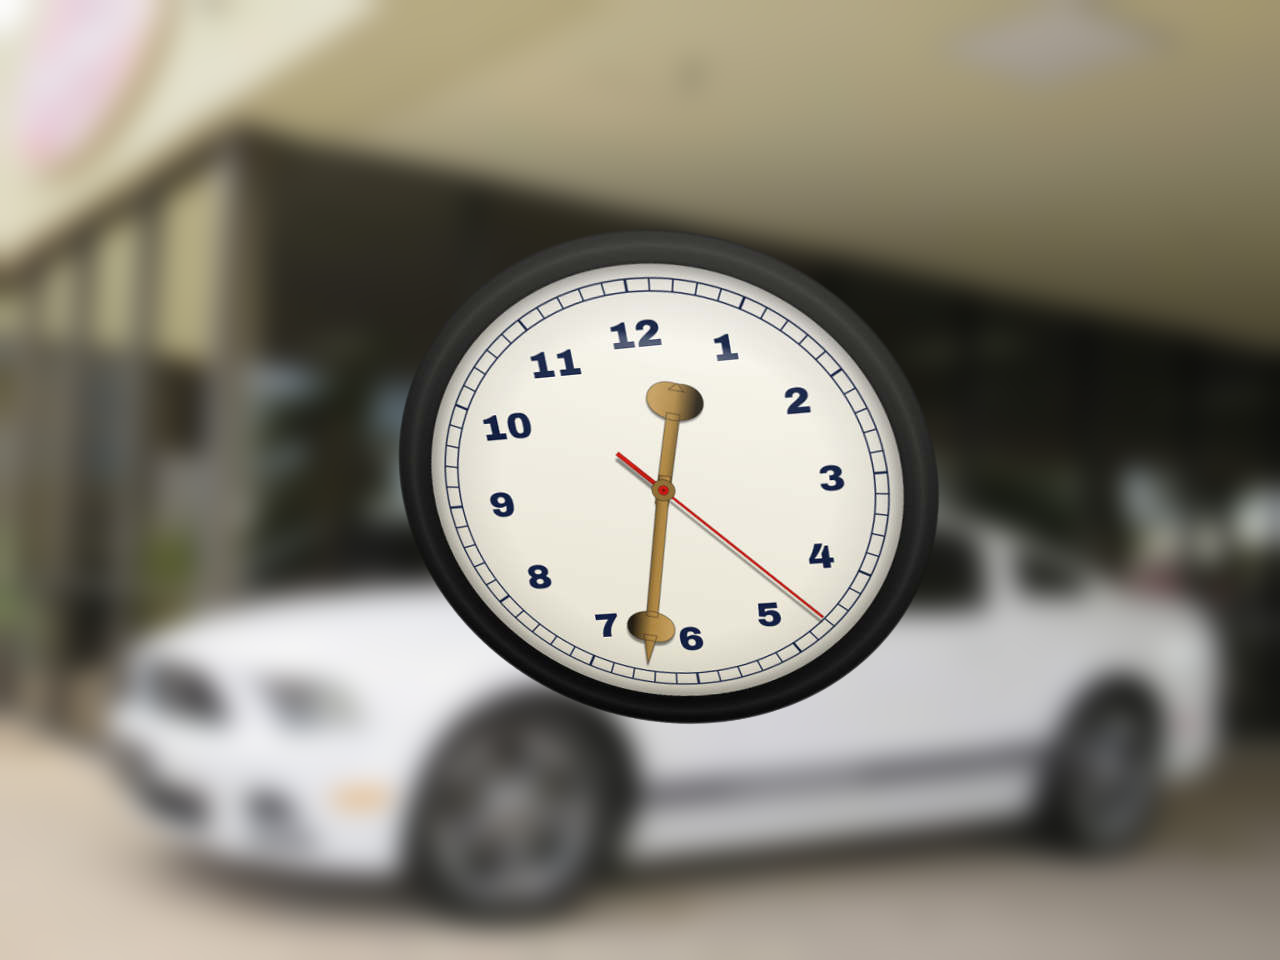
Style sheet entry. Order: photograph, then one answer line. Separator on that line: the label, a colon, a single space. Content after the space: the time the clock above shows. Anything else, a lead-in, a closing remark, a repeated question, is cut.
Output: 12:32:23
